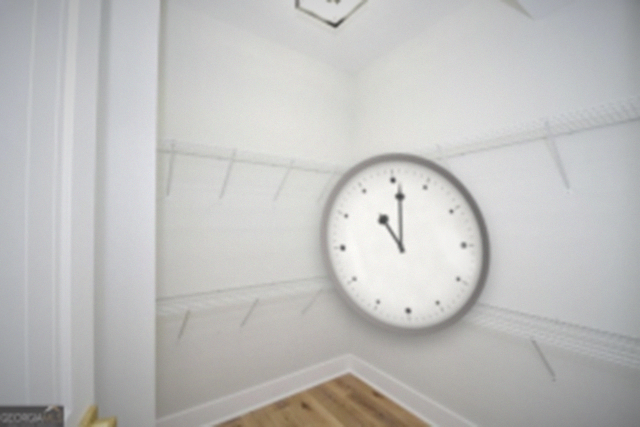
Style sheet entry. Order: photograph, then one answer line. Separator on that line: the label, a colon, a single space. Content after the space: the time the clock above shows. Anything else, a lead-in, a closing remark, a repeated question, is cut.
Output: 11:01
